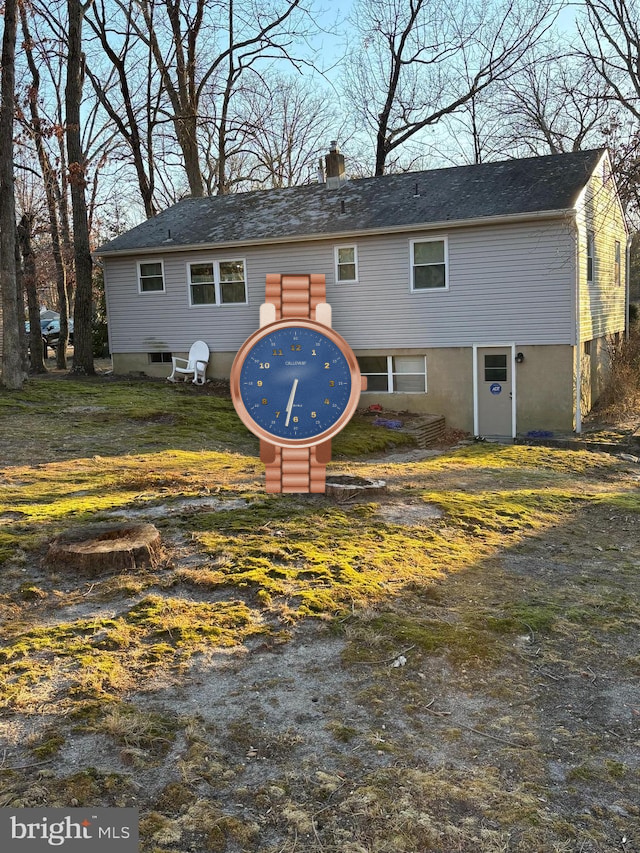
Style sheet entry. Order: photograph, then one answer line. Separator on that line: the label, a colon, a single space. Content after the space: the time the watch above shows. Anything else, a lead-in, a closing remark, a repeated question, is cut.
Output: 6:32
